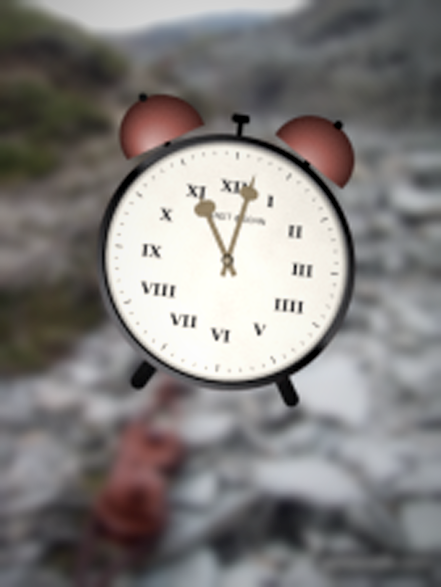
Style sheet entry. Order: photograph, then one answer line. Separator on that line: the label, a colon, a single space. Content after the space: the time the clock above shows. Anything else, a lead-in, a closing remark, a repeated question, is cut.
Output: 11:02
